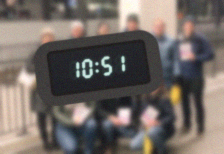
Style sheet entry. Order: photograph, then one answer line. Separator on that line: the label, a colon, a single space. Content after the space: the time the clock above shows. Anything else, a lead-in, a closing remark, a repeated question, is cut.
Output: 10:51
